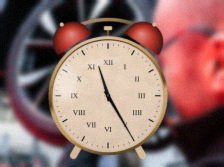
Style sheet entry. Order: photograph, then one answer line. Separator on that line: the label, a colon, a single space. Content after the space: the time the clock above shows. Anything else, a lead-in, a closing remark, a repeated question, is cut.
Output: 11:25
